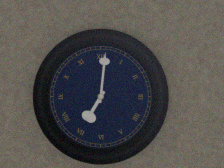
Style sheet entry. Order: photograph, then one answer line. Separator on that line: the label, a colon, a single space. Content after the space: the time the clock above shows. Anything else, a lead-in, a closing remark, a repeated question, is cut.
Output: 7:01
